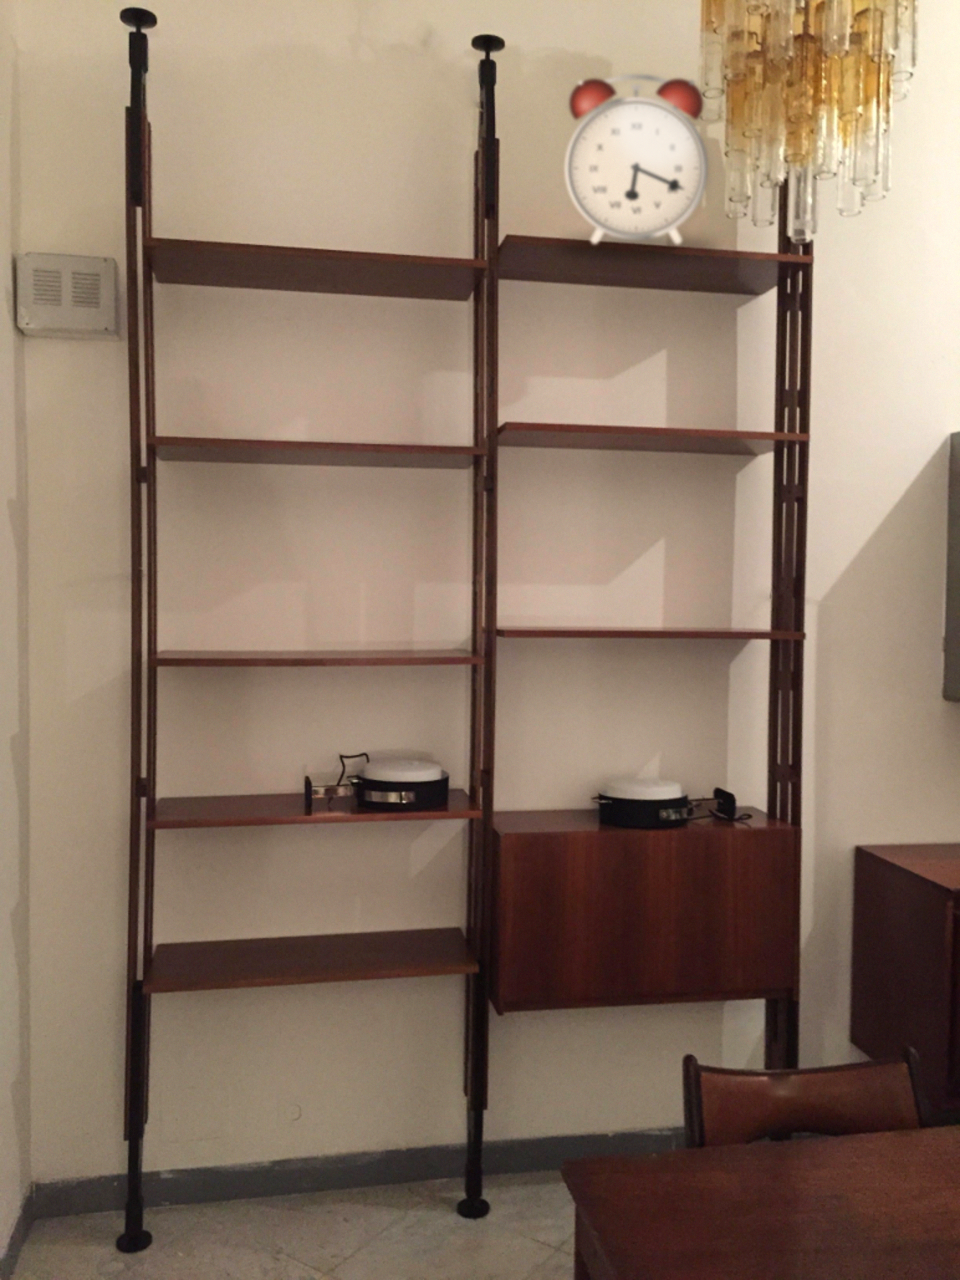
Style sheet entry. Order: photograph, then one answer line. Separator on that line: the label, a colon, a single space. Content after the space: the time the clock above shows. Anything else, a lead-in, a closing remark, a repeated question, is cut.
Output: 6:19
